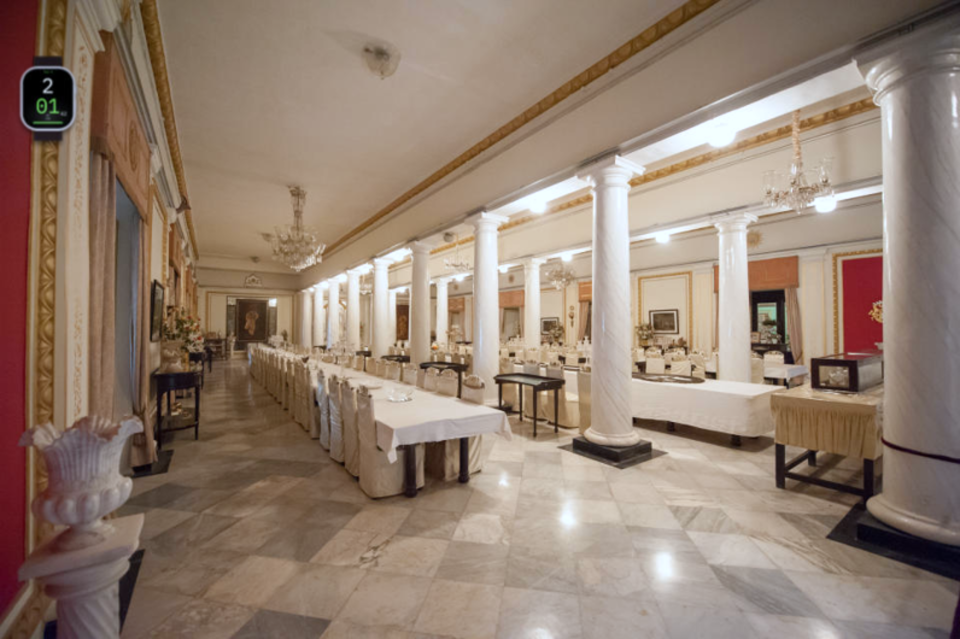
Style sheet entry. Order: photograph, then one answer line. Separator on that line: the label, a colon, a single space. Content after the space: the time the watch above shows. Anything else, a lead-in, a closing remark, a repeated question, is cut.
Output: 2:01
